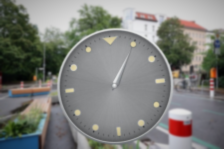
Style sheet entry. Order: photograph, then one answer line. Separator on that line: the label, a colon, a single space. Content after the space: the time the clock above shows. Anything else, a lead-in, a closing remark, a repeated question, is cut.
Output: 1:05
